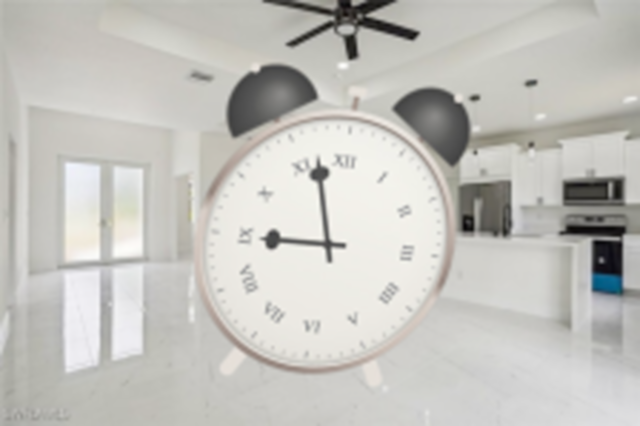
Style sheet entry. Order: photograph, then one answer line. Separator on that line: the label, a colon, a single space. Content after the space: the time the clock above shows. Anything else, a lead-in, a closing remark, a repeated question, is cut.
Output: 8:57
